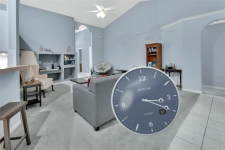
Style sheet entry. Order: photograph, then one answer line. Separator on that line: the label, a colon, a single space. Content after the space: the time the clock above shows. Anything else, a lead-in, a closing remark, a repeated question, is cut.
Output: 3:20
